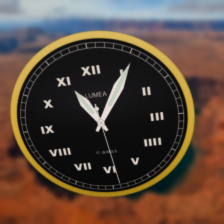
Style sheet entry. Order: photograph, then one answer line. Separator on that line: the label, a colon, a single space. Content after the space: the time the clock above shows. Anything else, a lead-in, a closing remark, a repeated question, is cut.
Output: 11:05:29
